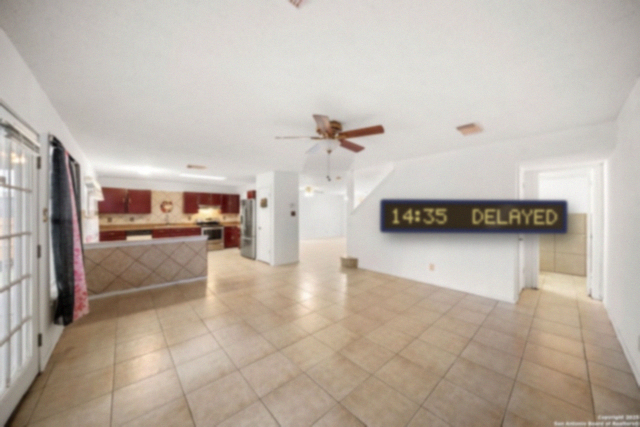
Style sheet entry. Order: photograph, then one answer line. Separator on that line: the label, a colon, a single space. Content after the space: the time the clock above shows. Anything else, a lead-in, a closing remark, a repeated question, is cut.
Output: 14:35
